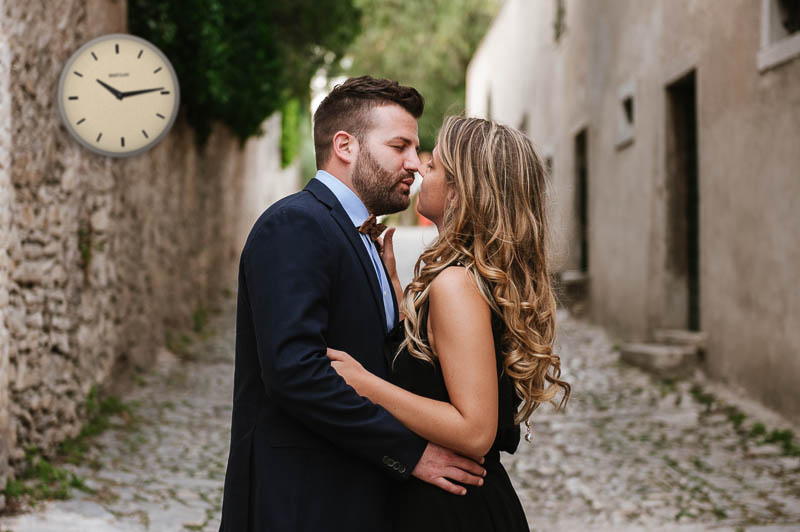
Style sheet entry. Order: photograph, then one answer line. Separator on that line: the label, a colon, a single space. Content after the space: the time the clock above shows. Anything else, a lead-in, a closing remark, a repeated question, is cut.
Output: 10:14
